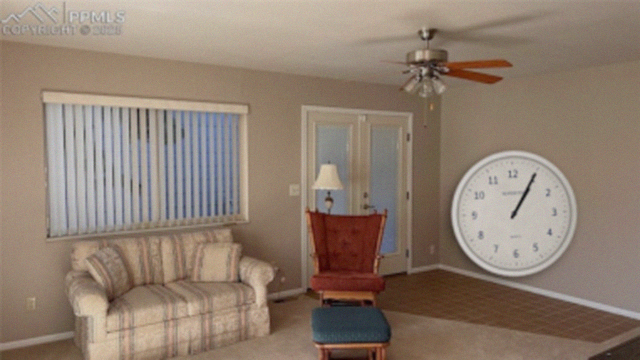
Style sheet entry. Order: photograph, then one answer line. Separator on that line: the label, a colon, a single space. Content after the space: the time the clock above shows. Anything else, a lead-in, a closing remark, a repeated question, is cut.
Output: 1:05
